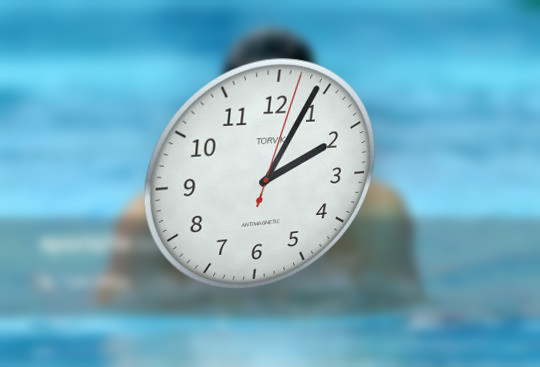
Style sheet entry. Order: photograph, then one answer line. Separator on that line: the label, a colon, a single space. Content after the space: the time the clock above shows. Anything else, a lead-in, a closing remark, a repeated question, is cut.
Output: 2:04:02
